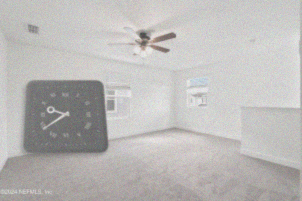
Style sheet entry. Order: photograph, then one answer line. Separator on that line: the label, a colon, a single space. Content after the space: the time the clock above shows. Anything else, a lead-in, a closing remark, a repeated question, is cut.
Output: 9:39
